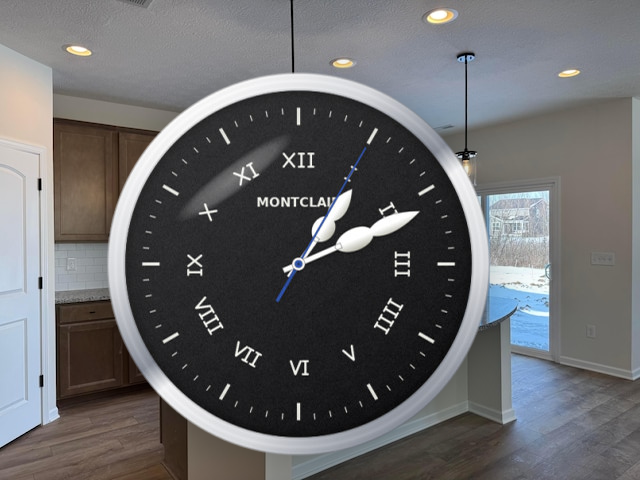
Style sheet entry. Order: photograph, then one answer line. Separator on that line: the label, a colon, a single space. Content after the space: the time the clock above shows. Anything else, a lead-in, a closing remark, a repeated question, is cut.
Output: 1:11:05
